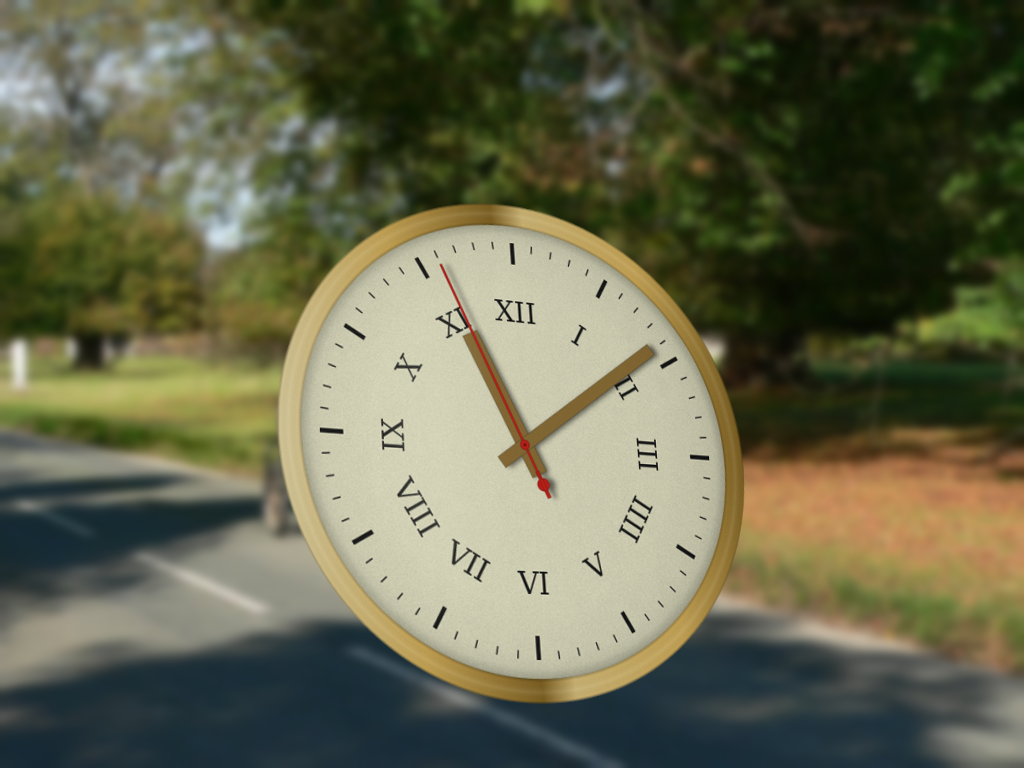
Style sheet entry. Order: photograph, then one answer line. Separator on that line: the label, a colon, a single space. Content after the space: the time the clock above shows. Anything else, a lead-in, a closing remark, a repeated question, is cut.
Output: 11:08:56
